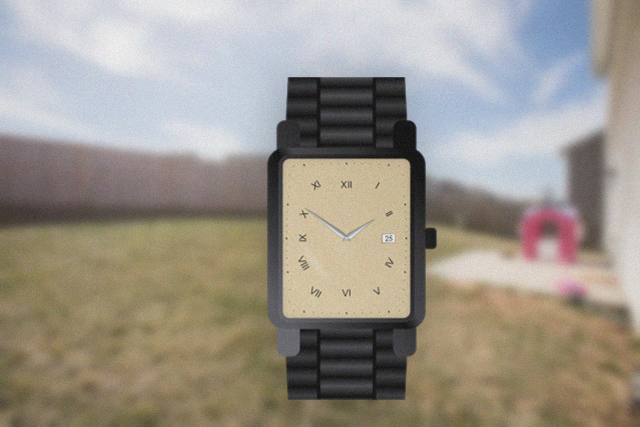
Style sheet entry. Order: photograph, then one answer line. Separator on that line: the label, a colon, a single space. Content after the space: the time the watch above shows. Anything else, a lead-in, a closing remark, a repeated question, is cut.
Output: 1:51
